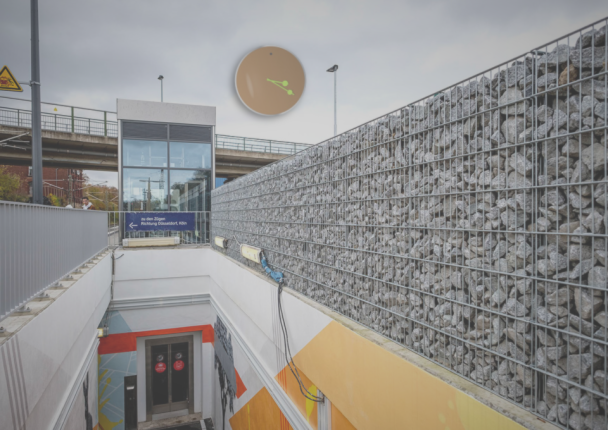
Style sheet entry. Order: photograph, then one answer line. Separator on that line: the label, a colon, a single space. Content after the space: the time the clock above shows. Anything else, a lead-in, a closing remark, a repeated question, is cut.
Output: 3:20
